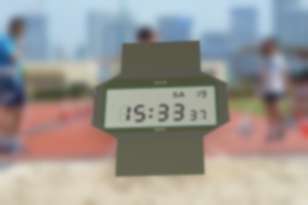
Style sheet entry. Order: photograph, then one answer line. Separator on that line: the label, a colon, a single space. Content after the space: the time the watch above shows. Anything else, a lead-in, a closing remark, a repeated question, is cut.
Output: 15:33
